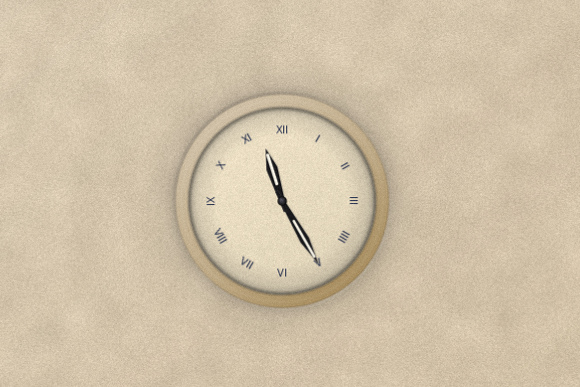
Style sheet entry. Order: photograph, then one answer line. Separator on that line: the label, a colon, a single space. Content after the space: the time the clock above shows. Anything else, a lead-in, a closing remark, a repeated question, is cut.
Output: 11:25
